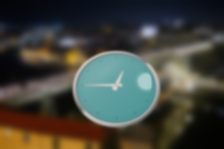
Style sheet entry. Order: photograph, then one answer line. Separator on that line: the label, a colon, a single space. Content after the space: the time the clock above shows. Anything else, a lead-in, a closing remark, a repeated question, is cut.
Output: 12:45
